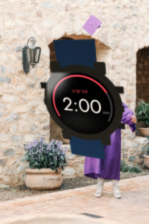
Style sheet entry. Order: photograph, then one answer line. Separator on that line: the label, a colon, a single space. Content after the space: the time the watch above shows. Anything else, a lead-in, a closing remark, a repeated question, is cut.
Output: 2:00
